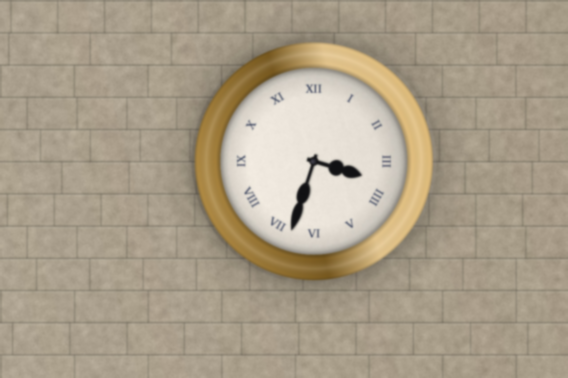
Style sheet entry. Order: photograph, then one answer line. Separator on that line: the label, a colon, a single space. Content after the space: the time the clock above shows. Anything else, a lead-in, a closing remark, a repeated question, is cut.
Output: 3:33
